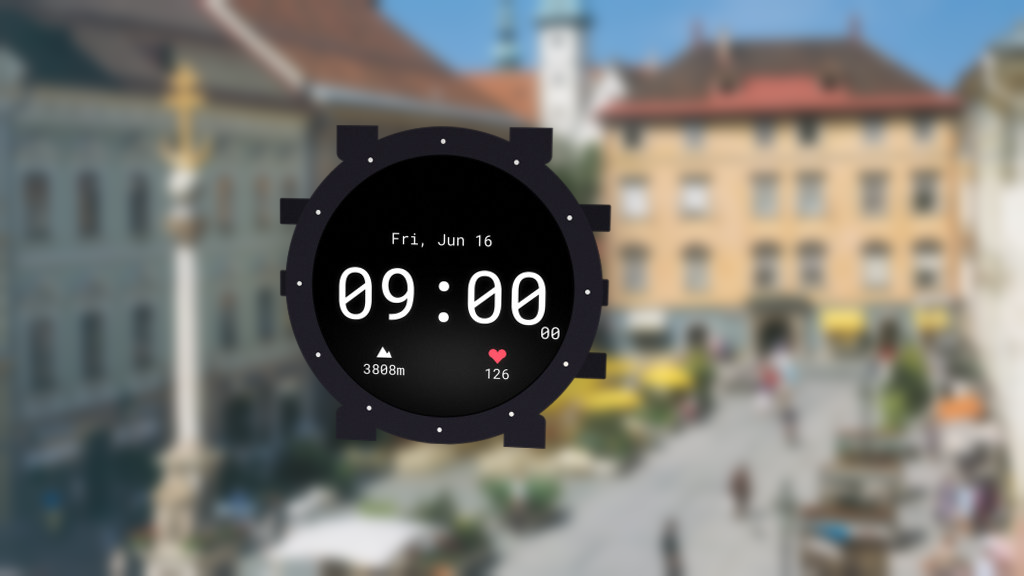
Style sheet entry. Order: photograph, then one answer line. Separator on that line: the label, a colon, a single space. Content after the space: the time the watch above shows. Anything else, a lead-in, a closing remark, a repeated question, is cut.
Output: 9:00:00
